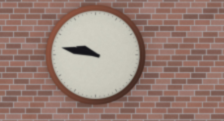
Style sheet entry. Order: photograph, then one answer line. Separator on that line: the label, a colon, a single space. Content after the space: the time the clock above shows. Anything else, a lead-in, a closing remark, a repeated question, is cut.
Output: 9:47
